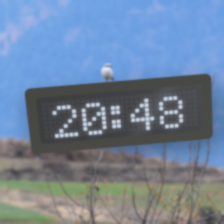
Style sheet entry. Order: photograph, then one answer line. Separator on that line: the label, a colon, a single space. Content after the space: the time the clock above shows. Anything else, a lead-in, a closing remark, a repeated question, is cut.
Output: 20:48
